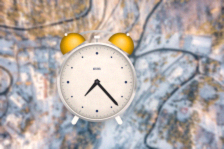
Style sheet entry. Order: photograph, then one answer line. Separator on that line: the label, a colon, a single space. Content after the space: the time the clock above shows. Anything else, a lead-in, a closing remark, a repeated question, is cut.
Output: 7:23
